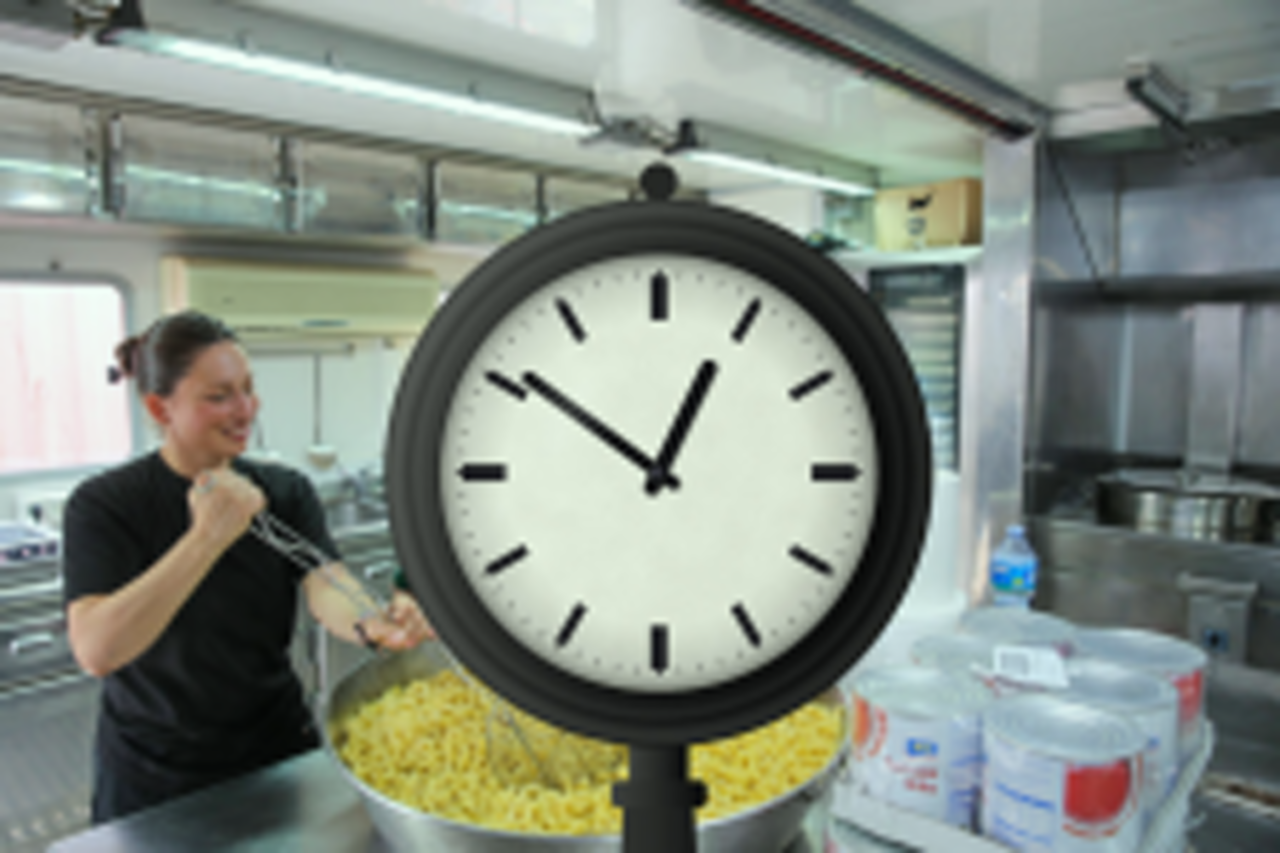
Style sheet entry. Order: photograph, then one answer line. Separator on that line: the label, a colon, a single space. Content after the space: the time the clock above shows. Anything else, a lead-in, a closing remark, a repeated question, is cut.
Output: 12:51
